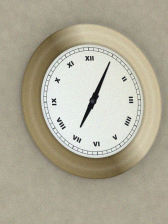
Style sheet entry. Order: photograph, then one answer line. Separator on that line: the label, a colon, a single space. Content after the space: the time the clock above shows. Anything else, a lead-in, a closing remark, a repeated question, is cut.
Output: 7:05
